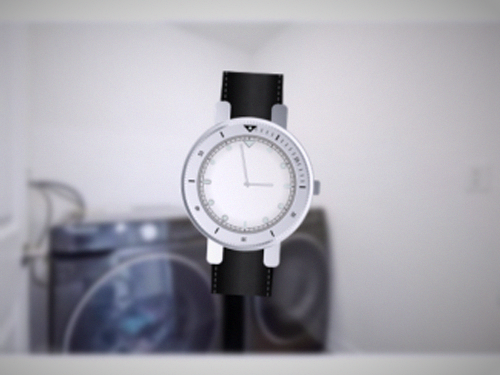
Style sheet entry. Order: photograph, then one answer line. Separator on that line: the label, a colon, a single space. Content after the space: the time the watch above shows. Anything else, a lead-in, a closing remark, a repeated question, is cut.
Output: 2:58
